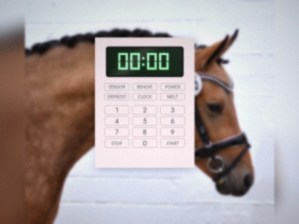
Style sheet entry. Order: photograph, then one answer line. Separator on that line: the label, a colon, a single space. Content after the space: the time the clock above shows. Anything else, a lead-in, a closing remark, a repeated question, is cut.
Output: 0:00
